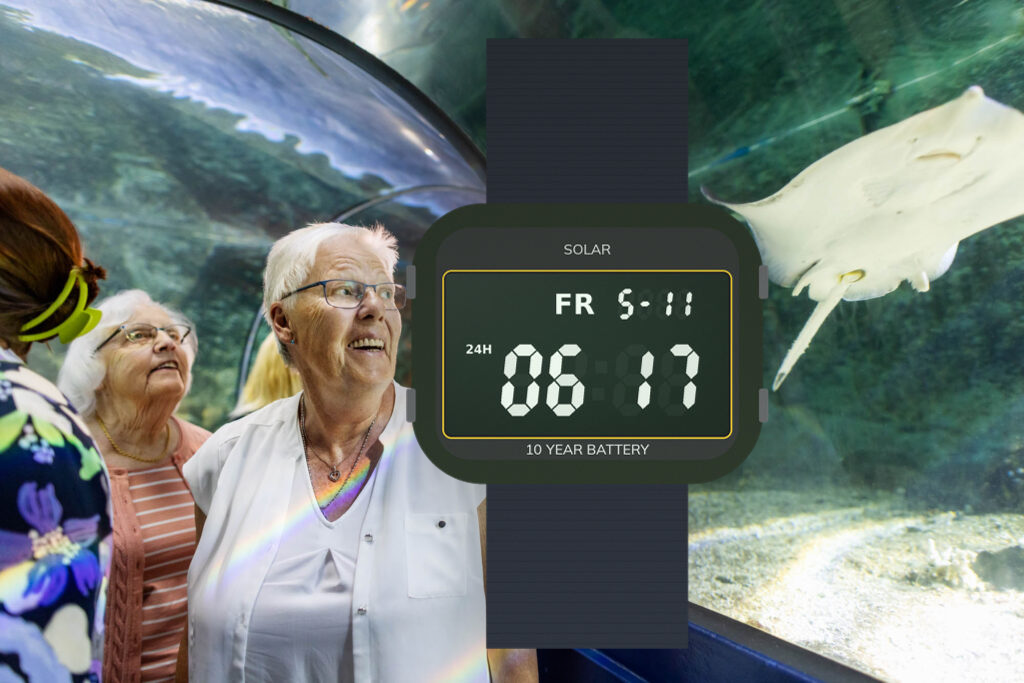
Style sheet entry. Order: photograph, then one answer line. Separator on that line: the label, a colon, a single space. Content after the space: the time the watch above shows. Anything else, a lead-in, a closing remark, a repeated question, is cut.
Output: 6:17
